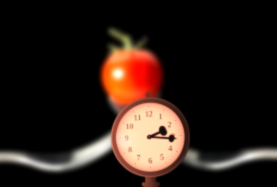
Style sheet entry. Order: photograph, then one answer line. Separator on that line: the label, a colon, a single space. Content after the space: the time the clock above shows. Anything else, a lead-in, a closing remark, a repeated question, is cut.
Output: 2:16
